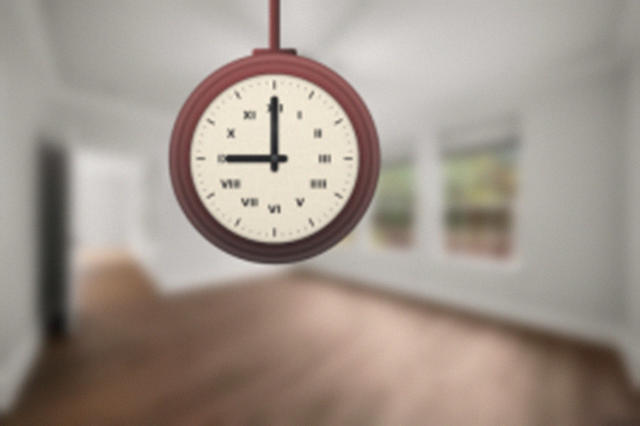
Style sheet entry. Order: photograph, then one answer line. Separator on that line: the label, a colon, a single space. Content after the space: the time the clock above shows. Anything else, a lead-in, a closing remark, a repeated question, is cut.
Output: 9:00
